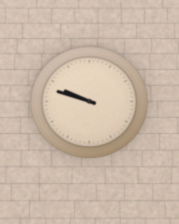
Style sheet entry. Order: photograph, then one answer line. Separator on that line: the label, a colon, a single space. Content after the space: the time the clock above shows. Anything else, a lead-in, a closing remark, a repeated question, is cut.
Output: 9:48
